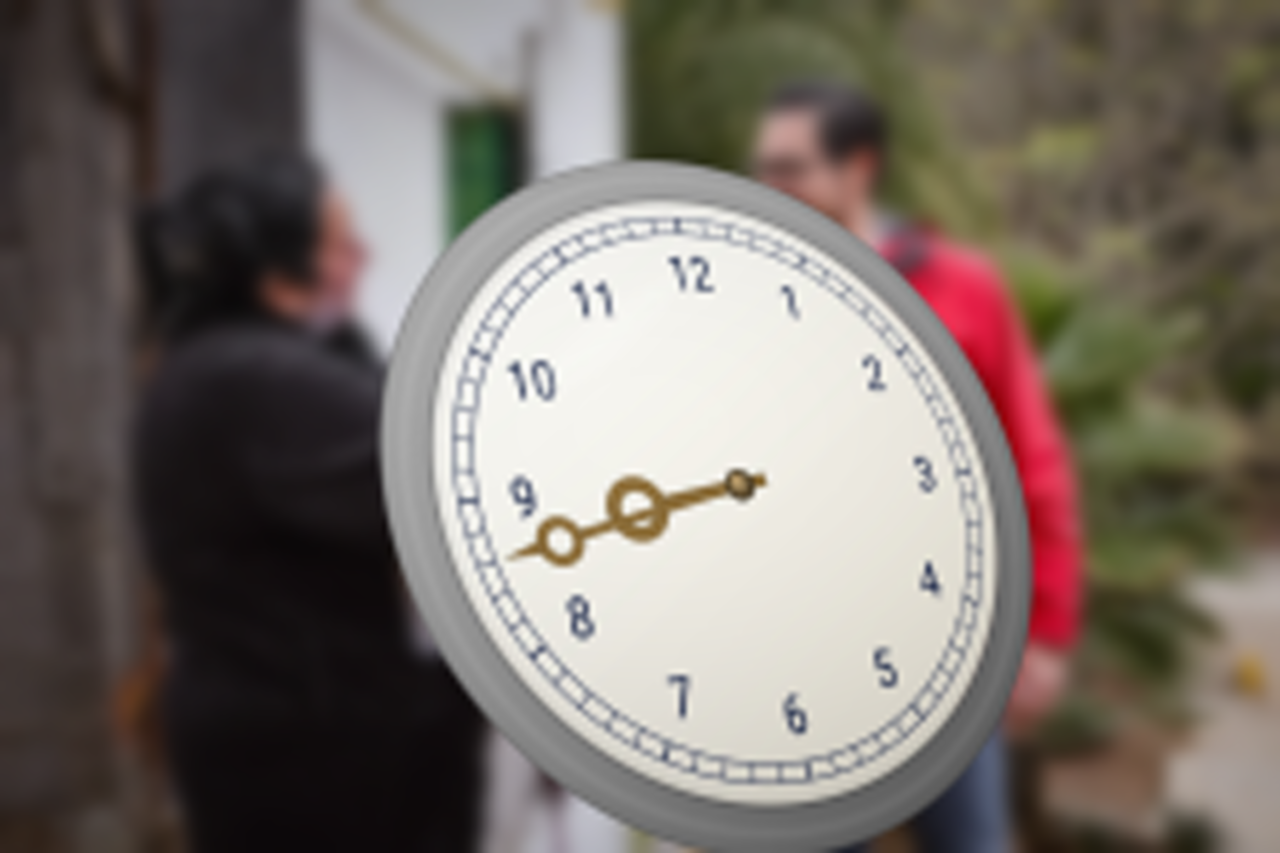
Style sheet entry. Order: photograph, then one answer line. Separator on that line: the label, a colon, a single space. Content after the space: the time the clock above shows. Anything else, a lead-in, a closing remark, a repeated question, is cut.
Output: 8:43
